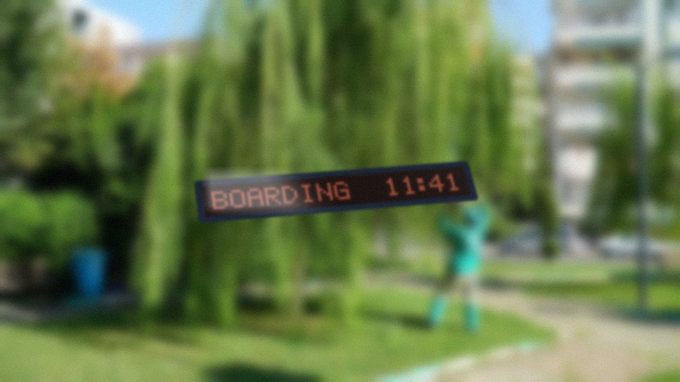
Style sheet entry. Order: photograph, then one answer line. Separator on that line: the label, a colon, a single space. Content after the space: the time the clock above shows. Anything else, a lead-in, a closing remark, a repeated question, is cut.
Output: 11:41
